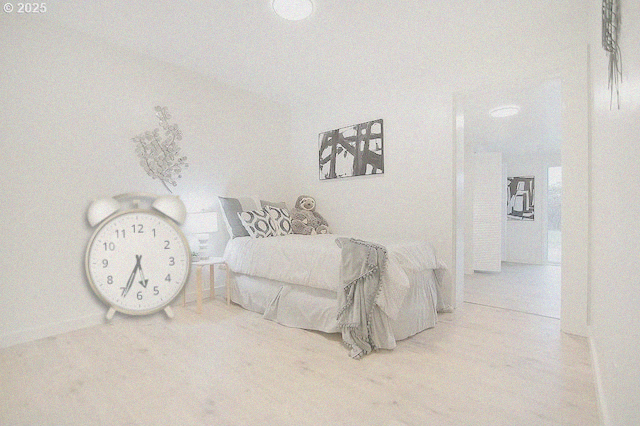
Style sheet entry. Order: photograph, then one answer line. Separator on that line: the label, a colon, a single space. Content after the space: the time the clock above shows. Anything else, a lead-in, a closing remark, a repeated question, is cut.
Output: 5:34
